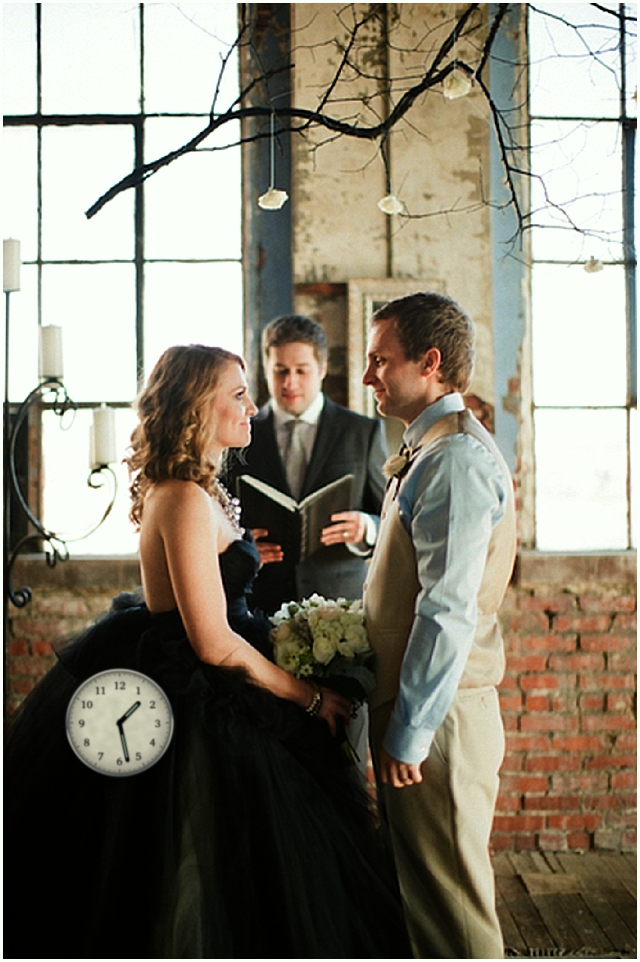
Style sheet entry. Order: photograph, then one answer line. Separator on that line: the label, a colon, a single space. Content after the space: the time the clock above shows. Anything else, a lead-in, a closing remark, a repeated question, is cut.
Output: 1:28
